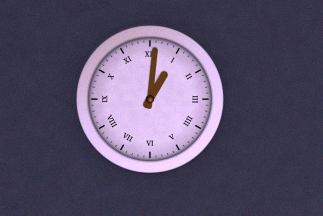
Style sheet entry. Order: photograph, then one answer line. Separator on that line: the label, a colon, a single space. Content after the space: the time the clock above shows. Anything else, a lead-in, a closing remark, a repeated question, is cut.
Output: 1:01
